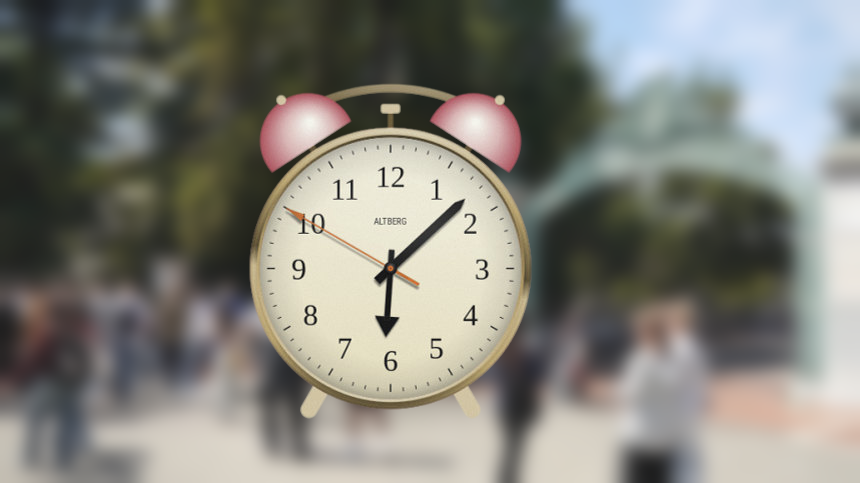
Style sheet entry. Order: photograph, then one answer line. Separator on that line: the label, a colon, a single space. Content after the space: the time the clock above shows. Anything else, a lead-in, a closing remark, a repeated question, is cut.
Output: 6:07:50
